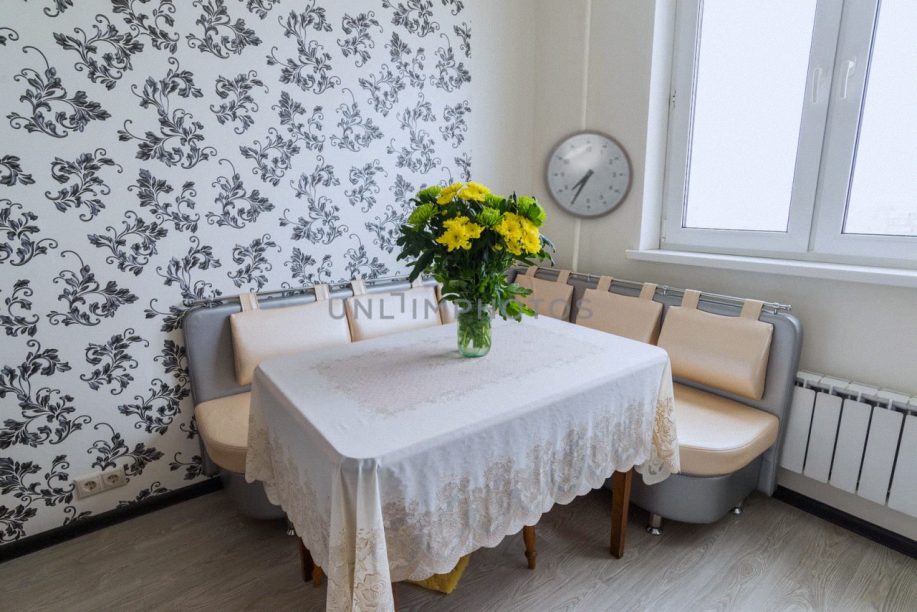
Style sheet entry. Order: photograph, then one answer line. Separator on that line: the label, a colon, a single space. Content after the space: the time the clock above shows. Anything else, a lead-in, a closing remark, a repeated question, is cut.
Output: 7:35
